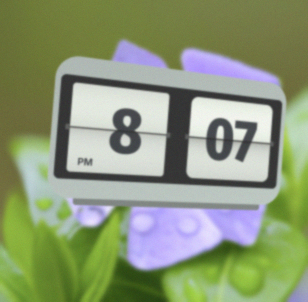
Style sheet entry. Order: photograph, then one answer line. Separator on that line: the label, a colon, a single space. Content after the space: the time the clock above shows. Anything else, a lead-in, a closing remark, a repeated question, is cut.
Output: 8:07
